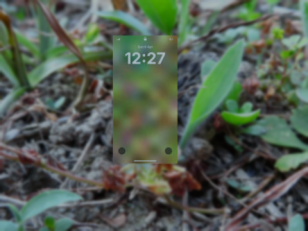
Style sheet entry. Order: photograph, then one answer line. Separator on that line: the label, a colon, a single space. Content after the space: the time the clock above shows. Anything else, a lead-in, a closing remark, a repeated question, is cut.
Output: 12:27
